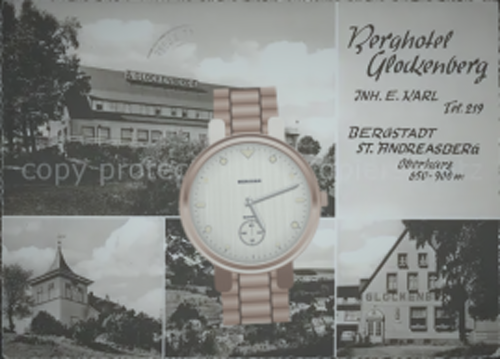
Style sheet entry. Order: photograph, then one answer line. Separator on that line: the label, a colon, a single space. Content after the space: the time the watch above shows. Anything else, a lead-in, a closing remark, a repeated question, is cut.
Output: 5:12
